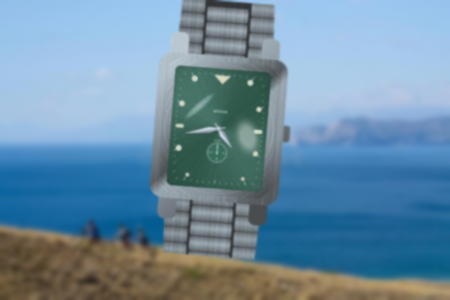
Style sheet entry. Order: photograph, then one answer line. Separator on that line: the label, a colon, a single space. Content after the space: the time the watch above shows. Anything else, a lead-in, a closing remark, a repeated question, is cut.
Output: 4:43
